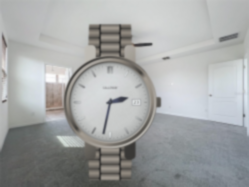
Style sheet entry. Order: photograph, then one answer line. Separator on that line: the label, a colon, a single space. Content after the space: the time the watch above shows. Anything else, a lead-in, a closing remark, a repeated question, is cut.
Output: 2:32
